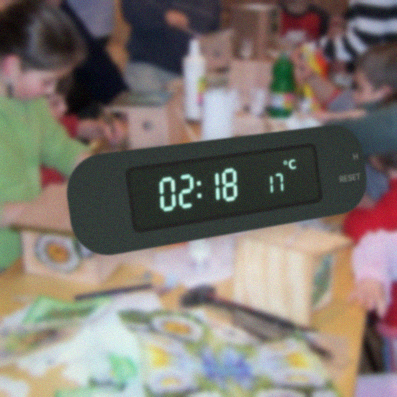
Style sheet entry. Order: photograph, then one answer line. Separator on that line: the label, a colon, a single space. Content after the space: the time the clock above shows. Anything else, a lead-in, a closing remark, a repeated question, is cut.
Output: 2:18
